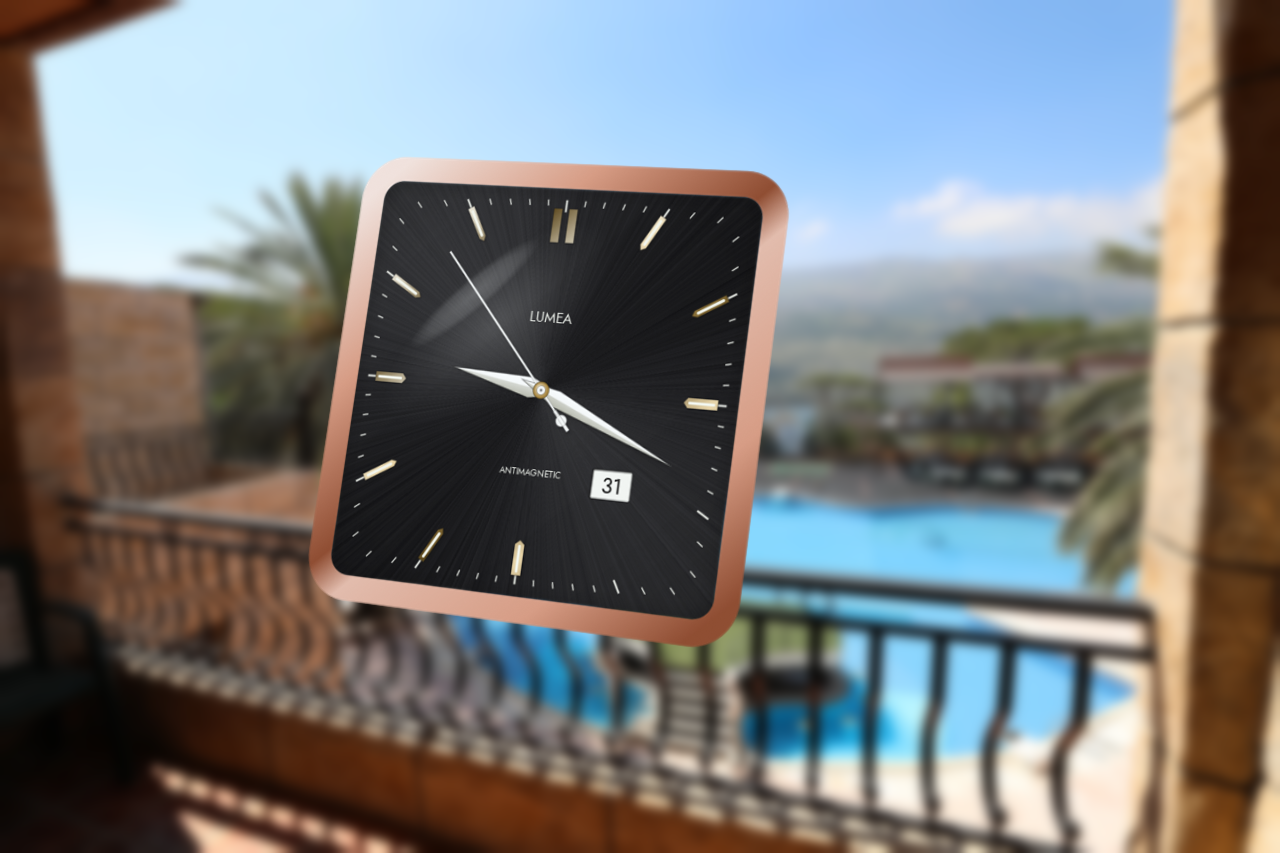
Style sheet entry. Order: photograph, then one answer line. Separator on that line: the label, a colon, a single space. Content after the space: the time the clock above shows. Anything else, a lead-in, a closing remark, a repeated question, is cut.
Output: 9:18:53
